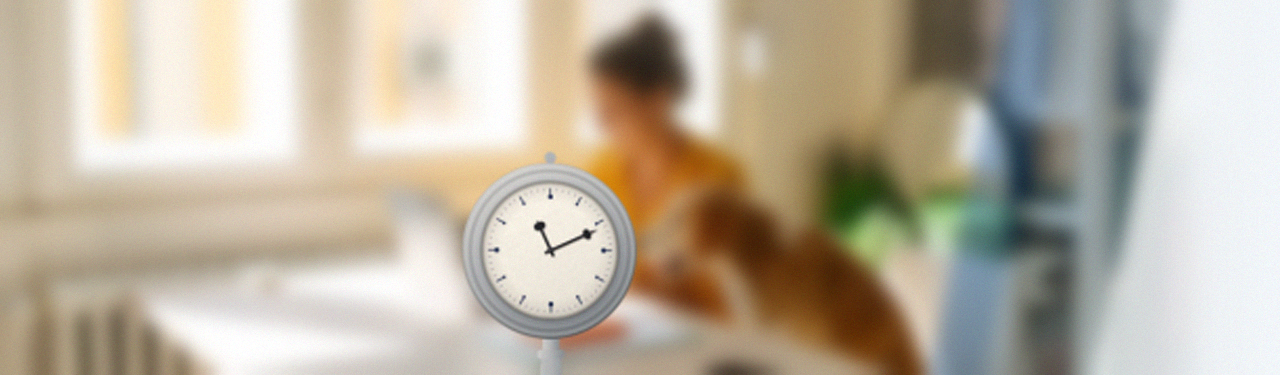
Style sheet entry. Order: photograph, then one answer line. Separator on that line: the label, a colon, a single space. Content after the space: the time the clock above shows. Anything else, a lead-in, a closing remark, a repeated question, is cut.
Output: 11:11
